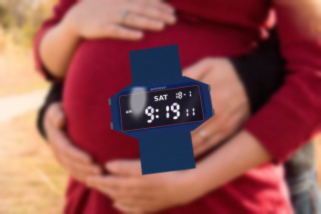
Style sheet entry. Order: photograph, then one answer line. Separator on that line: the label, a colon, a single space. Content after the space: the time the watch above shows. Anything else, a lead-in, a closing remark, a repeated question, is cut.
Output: 9:19:11
